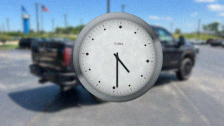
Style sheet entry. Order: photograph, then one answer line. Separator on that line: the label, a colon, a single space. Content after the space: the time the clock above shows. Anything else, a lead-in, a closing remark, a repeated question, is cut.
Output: 4:29
